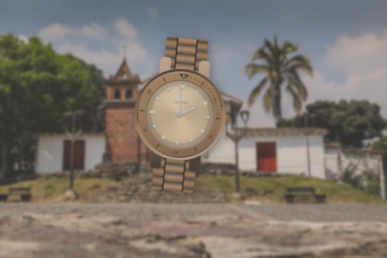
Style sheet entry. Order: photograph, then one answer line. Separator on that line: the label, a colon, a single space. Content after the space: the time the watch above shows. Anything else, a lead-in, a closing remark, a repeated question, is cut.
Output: 1:59
